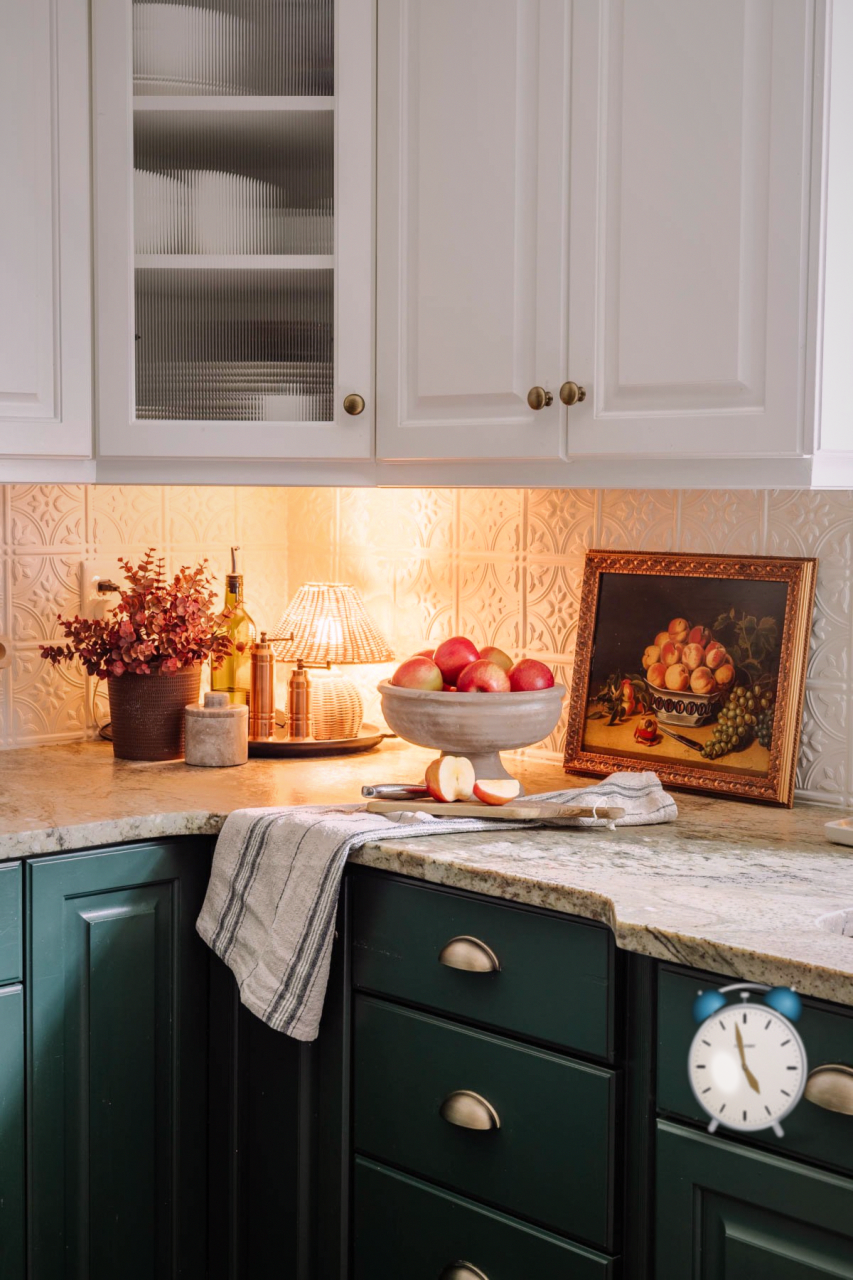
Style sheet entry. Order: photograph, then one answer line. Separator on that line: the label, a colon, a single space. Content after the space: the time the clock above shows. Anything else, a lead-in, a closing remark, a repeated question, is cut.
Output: 4:58
